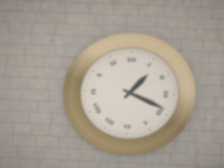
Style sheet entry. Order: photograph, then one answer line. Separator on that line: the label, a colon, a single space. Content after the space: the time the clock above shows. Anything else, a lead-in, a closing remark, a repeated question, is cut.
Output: 1:19
